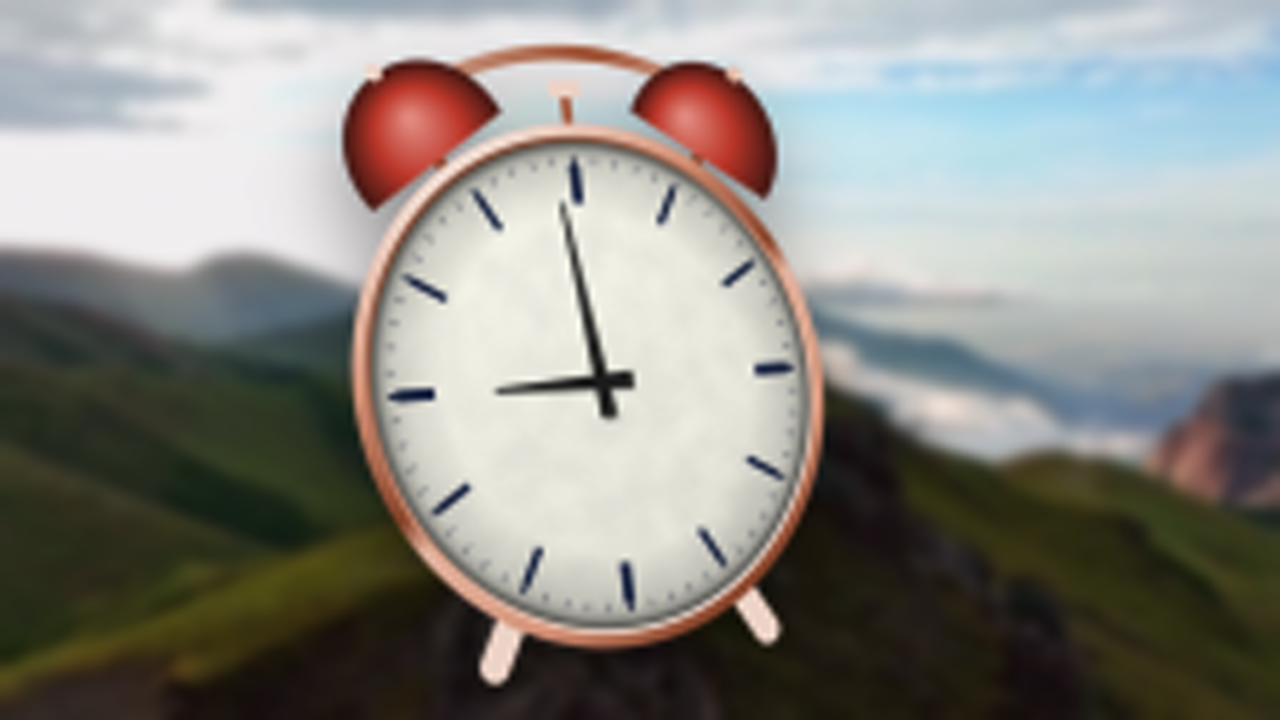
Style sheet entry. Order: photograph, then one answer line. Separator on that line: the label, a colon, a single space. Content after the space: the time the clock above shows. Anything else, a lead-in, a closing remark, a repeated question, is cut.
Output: 8:59
